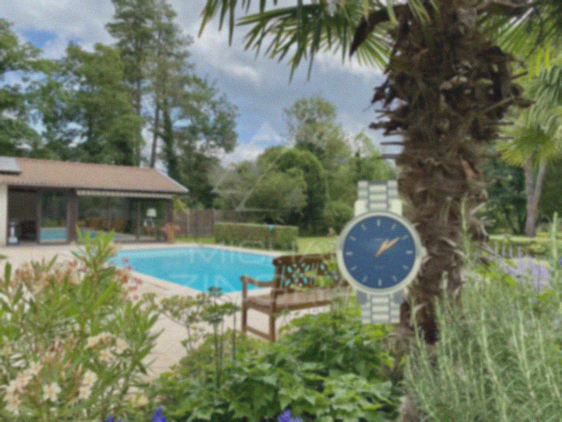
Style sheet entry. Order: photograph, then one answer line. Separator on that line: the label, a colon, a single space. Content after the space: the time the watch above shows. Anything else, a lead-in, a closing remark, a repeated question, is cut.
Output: 1:09
